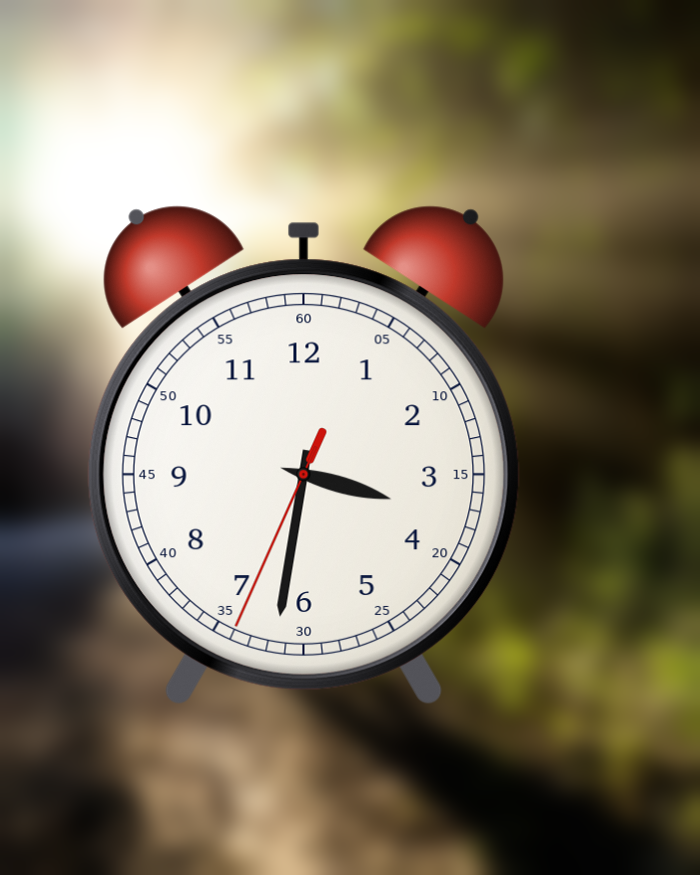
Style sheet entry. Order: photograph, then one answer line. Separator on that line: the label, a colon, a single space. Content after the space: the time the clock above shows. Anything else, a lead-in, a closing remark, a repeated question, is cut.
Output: 3:31:34
